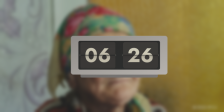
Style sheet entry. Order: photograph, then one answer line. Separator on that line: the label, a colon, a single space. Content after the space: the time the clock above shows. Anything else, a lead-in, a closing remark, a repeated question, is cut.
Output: 6:26
